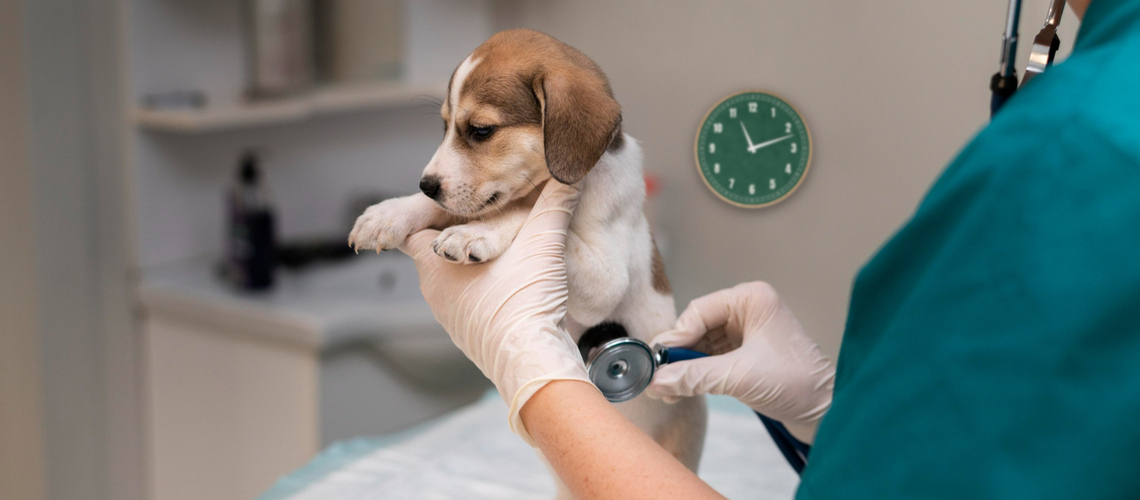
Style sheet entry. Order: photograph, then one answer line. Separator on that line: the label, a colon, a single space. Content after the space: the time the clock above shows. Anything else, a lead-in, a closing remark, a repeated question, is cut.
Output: 11:12
